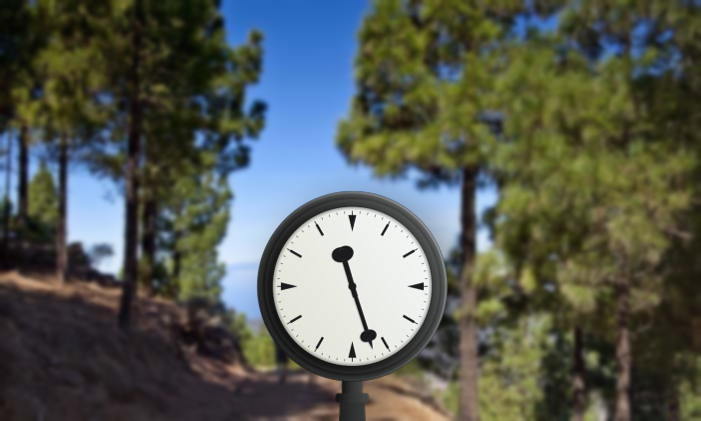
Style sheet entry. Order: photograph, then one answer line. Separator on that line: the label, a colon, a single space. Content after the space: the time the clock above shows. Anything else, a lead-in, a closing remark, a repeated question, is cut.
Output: 11:27
